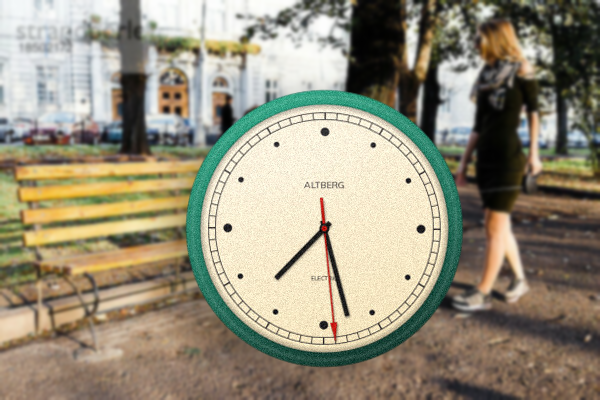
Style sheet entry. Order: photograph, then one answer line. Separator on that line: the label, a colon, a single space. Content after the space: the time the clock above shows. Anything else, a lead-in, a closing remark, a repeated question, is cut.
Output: 7:27:29
